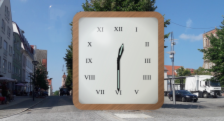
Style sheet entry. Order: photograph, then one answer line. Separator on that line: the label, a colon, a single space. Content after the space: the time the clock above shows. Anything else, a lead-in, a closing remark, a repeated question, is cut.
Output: 12:30
